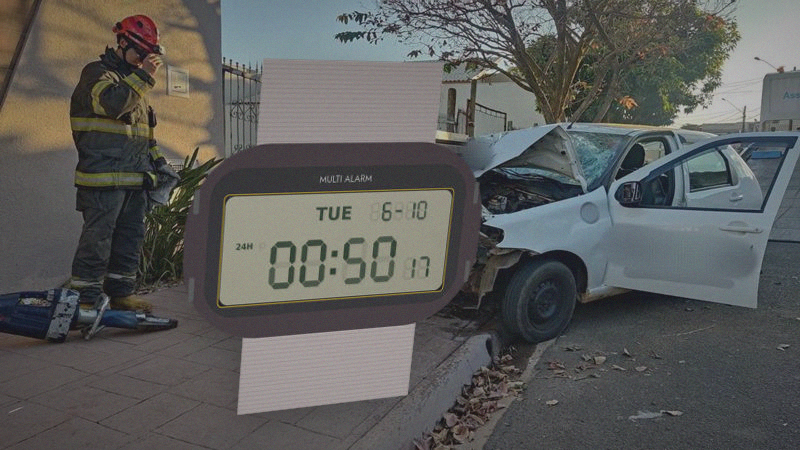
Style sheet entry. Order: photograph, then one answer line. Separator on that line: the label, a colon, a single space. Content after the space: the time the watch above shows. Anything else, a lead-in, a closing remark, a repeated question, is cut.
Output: 0:50:17
